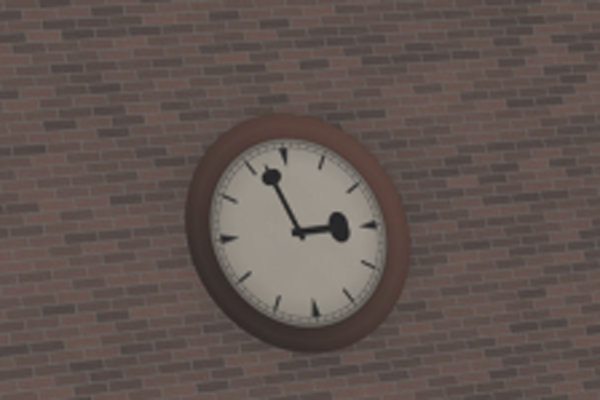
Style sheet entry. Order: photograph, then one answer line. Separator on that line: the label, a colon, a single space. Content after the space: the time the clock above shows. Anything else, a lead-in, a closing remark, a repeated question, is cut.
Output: 2:57
